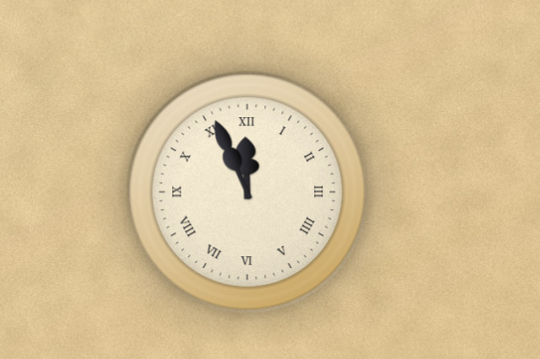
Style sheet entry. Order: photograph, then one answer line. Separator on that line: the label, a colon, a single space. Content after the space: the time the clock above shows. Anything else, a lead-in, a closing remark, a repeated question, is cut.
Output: 11:56
